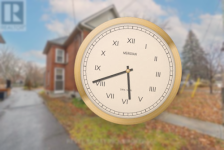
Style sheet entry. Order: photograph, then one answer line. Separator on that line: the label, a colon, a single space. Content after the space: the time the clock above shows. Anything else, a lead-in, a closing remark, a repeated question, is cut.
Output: 5:41
